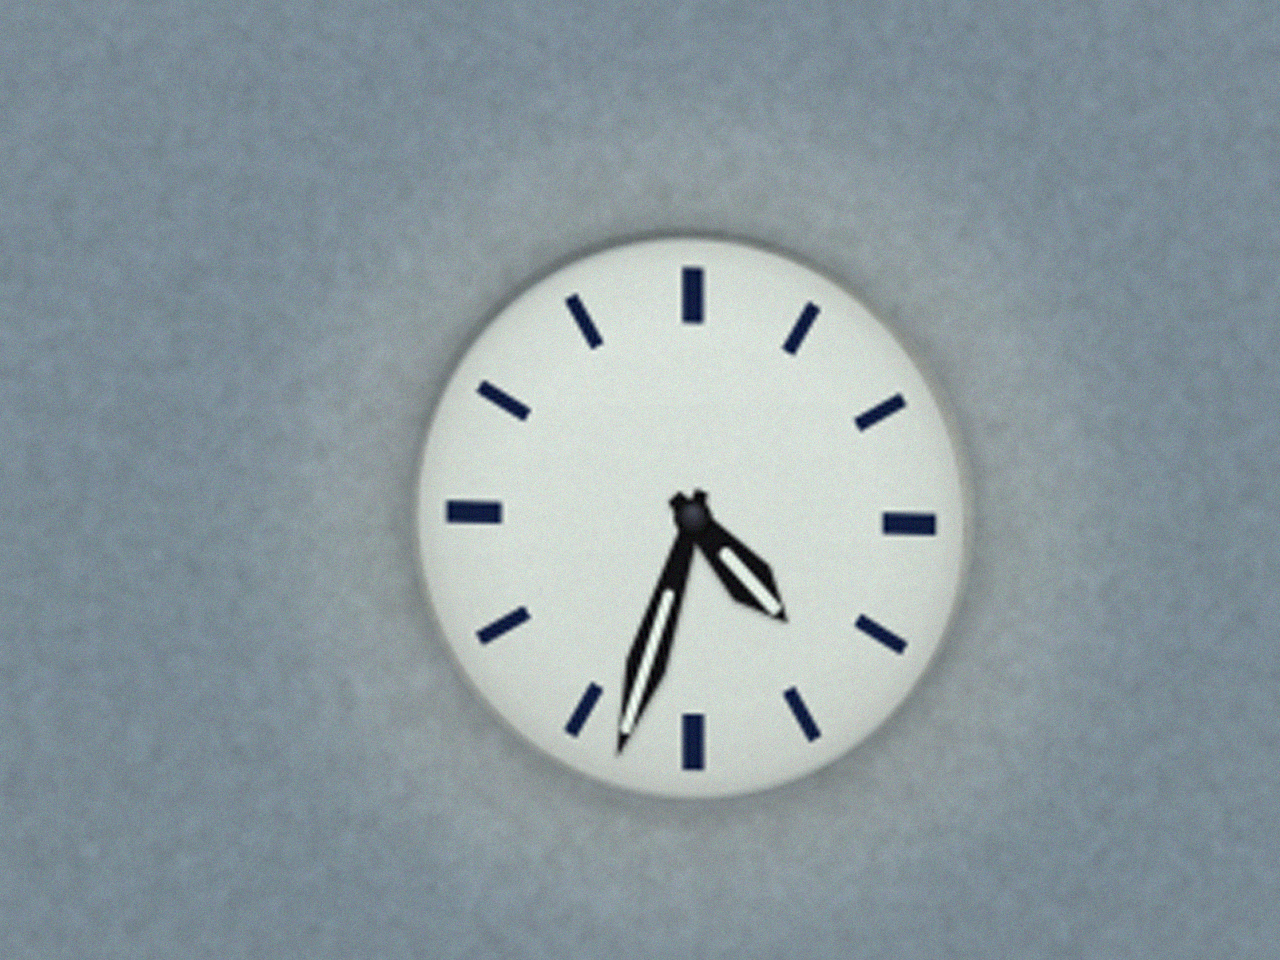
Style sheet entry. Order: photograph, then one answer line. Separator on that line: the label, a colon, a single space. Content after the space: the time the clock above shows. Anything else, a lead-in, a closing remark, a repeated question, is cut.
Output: 4:33
